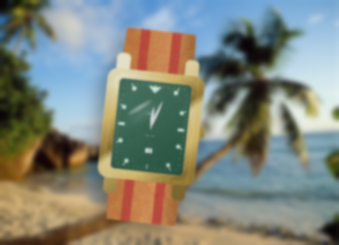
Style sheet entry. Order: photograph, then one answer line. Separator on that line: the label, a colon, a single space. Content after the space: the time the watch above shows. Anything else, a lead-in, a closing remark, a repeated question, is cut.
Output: 12:03
